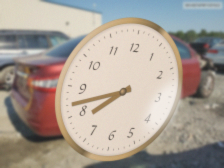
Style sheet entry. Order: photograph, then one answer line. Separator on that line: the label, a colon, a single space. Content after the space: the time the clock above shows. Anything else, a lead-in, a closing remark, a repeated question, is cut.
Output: 7:42
